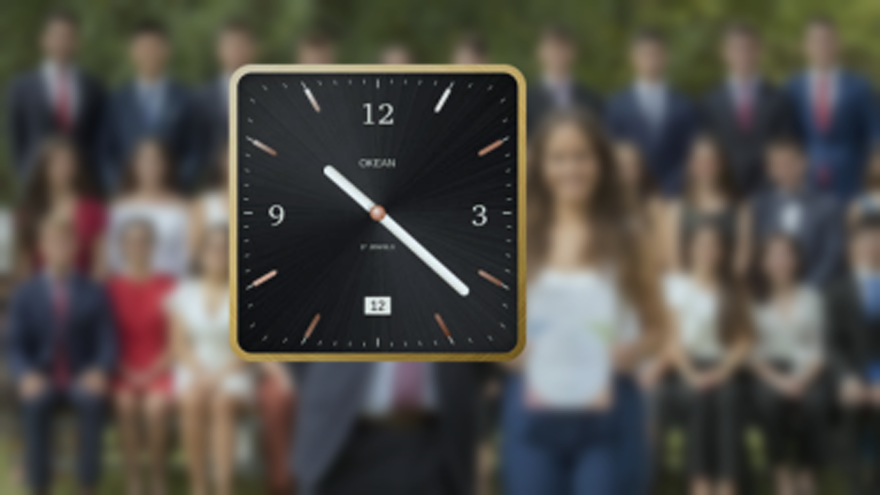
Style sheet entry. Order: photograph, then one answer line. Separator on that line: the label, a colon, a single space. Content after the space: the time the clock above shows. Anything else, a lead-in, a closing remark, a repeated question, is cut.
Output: 10:22
